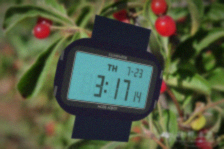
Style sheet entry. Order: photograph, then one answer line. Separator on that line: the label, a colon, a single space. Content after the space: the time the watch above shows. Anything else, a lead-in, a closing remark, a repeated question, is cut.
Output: 3:17:14
